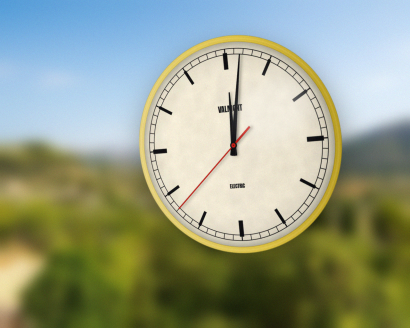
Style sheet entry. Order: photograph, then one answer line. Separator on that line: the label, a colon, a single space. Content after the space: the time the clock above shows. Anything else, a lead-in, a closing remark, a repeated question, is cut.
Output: 12:01:38
